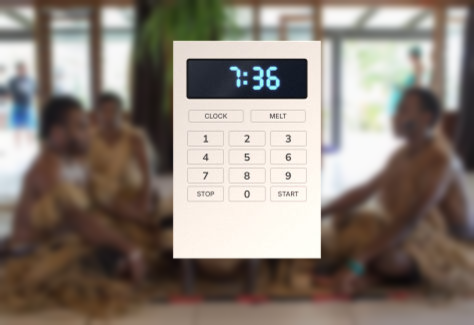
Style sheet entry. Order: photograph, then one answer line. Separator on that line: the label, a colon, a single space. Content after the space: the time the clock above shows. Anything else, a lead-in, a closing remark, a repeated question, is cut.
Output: 7:36
